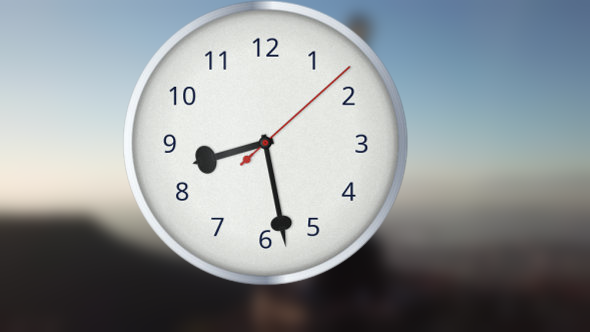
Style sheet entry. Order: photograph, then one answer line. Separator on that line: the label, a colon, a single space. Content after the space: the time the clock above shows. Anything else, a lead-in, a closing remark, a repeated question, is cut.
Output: 8:28:08
